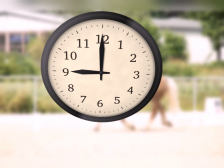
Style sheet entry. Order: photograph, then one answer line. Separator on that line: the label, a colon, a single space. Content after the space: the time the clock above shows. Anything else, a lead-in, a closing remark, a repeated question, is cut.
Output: 9:00
